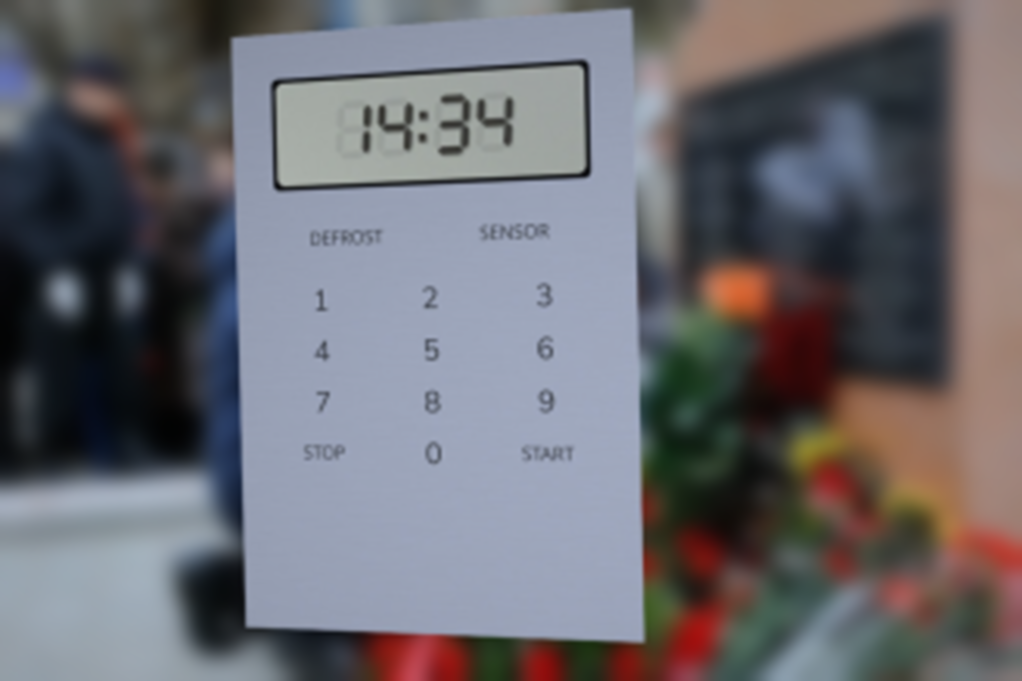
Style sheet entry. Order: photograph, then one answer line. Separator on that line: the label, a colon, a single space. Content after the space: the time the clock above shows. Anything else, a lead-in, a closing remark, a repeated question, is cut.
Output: 14:34
